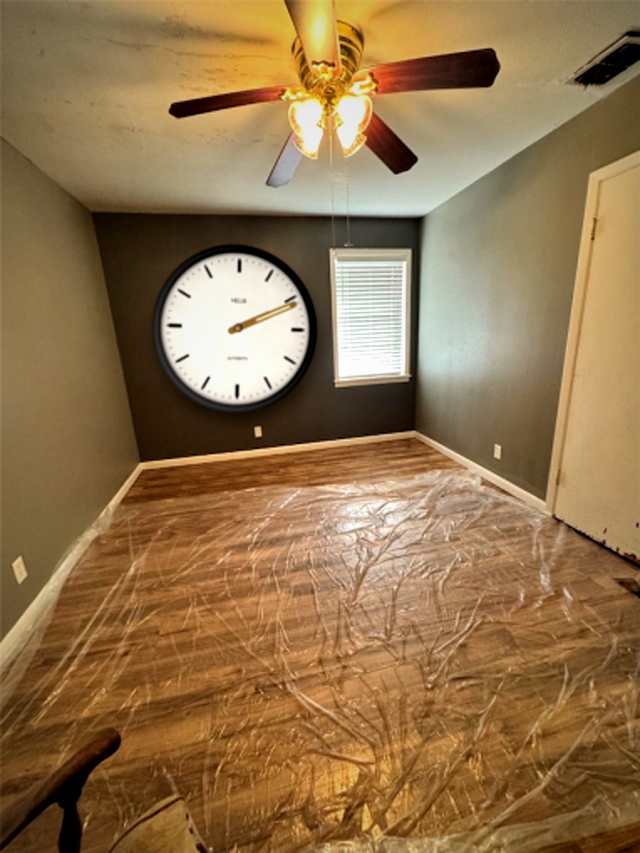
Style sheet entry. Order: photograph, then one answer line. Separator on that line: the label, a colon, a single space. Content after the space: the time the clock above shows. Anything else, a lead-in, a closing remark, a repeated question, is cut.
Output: 2:11
